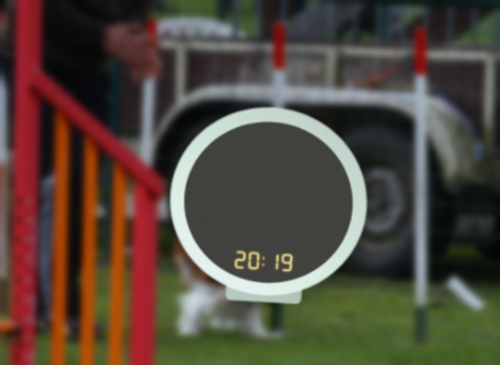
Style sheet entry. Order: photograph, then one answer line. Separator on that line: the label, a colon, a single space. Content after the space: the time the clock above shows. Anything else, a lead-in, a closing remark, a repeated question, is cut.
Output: 20:19
